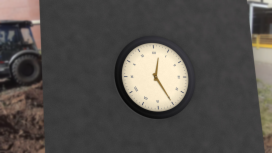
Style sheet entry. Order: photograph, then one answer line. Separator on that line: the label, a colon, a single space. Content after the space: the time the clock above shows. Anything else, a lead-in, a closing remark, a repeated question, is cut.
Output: 12:25
